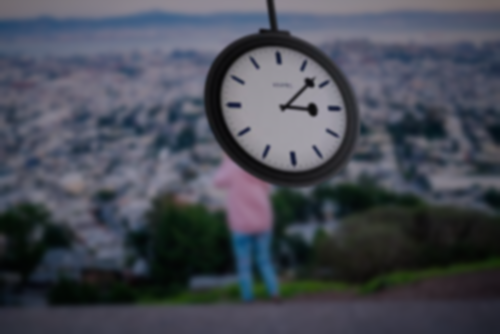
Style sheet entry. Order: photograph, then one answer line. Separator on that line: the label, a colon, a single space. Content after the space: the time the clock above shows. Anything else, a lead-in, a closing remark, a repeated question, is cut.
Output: 3:08
